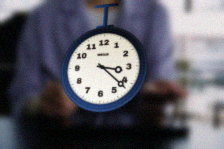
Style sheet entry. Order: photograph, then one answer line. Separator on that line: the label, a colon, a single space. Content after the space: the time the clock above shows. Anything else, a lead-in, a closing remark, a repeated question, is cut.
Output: 3:22
